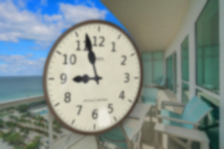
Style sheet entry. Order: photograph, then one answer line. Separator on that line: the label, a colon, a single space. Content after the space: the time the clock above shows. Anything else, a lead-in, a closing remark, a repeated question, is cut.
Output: 8:57
